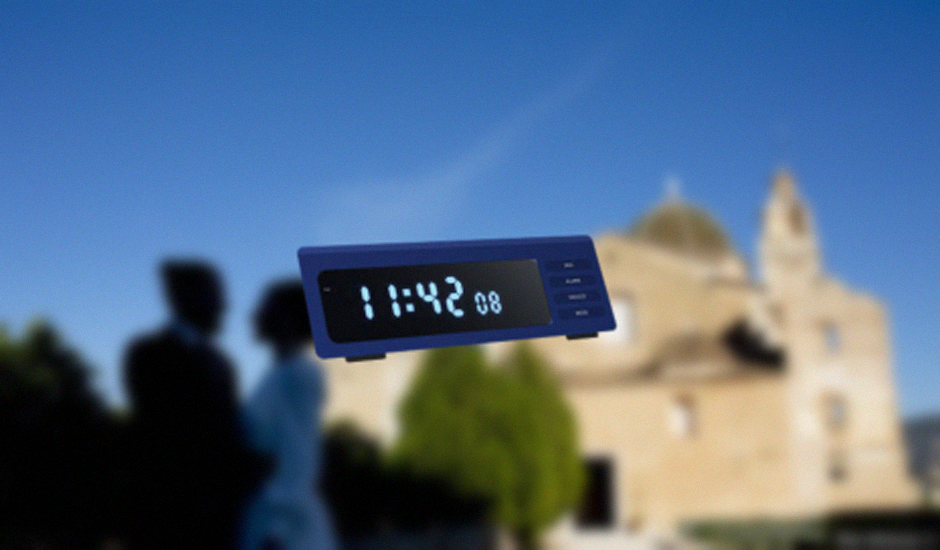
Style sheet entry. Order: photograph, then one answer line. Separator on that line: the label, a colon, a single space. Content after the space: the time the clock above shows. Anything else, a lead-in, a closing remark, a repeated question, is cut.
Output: 11:42:08
